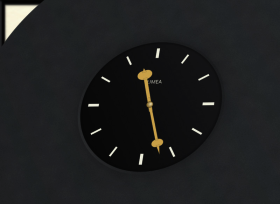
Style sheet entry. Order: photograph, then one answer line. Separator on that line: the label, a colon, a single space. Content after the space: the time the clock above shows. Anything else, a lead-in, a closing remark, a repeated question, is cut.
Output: 11:27
